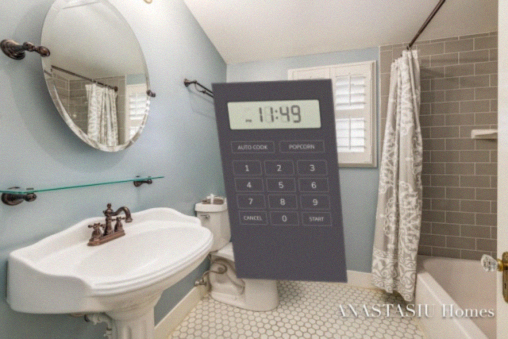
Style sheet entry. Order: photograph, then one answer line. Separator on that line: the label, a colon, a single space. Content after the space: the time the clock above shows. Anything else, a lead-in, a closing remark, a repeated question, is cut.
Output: 11:49
